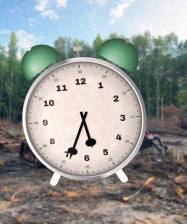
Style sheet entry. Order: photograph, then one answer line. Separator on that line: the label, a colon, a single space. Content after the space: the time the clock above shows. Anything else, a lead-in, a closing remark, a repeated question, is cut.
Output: 5:34
